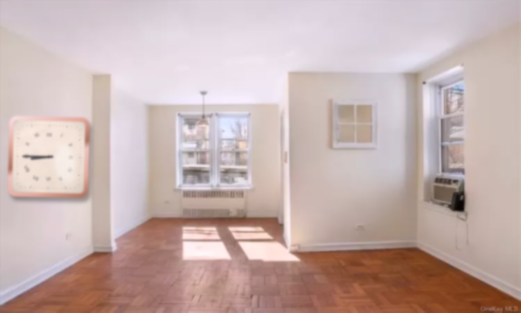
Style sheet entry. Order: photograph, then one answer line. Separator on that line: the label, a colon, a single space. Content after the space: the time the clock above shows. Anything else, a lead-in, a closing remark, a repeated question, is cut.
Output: 8:45
